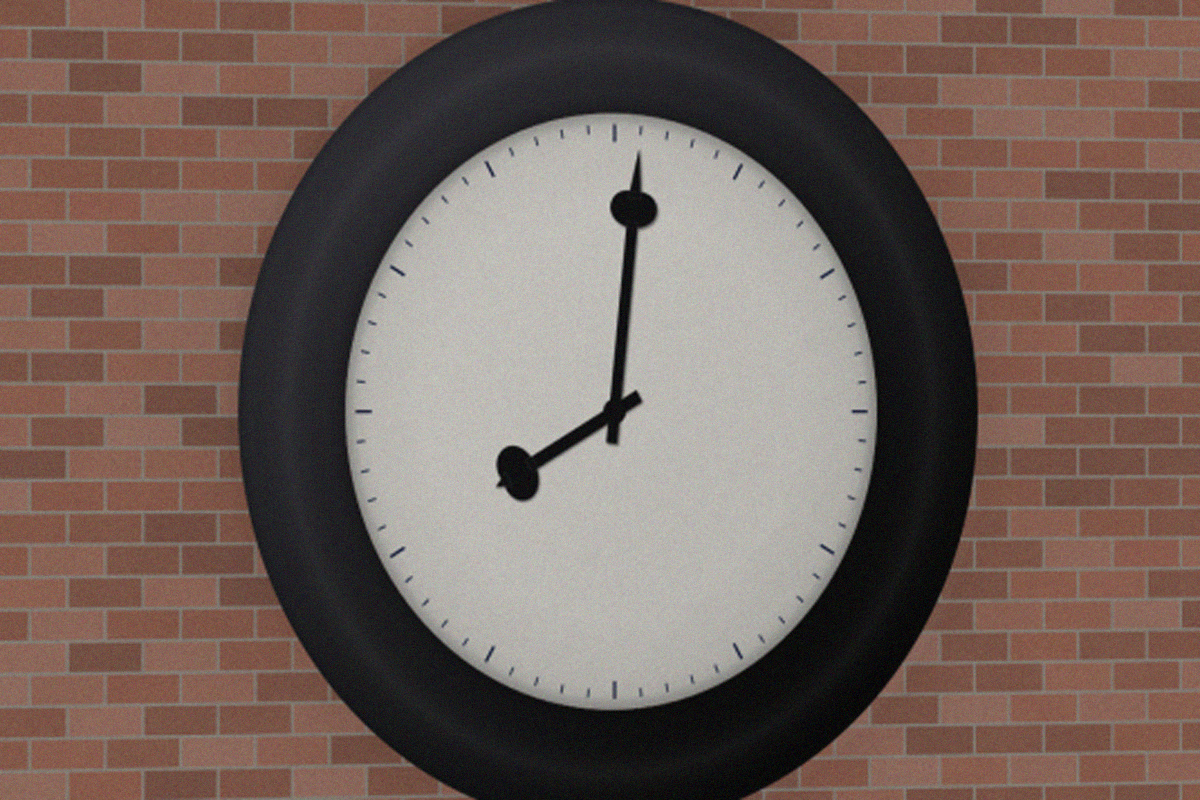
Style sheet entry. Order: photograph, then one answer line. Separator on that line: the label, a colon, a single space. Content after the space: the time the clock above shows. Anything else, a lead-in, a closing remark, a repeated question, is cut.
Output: 8:01
